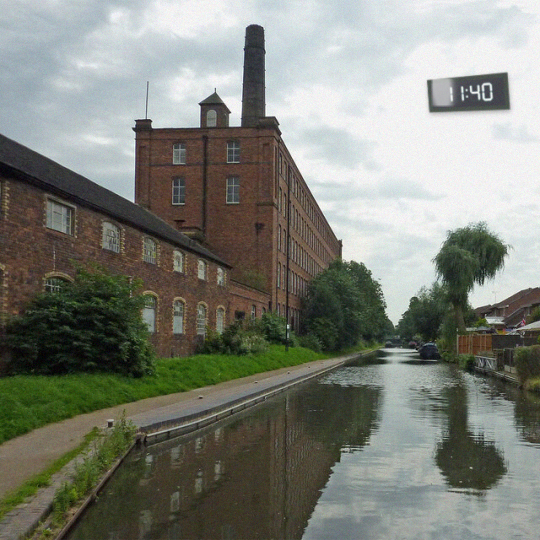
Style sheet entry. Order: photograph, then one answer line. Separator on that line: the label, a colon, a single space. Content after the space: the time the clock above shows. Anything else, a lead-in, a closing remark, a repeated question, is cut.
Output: 11:40
